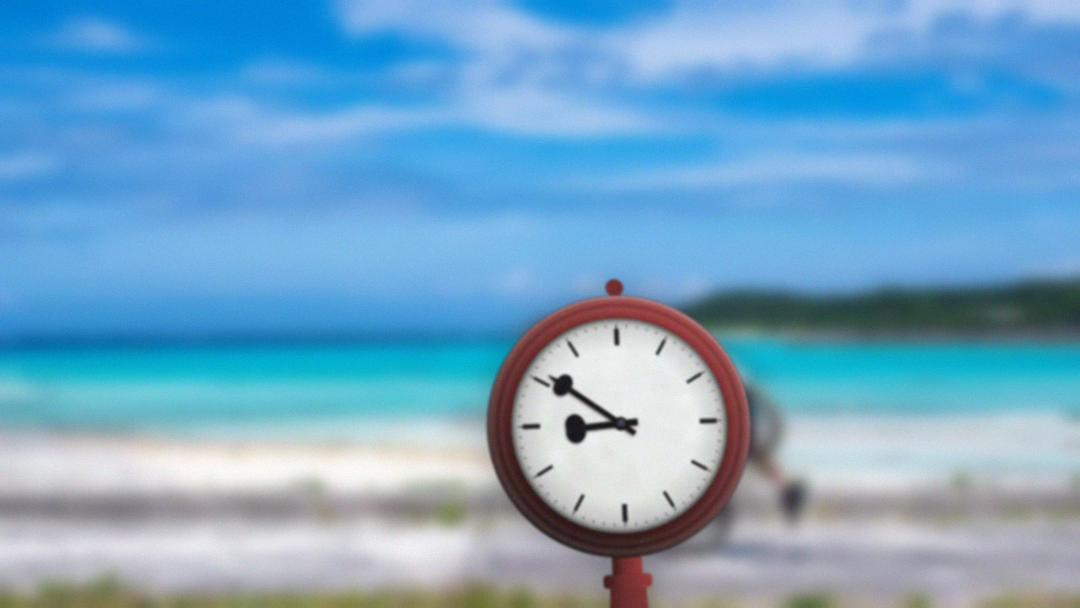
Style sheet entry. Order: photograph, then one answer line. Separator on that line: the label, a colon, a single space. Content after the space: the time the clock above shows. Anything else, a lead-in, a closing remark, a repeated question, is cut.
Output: 8:51
